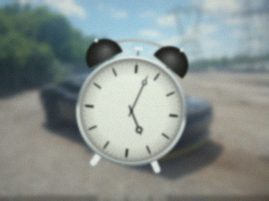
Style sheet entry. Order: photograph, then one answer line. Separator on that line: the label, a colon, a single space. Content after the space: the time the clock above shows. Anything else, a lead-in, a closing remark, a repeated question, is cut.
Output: 5:03
